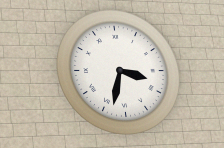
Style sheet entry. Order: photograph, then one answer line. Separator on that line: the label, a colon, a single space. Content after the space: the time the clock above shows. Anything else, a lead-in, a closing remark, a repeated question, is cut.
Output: 3:33
